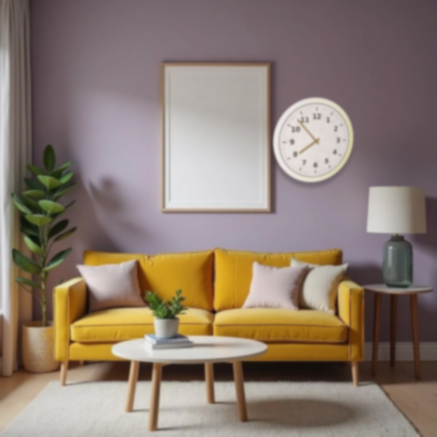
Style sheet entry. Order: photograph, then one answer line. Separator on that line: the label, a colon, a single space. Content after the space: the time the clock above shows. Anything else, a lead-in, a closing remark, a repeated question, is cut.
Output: 7:53
